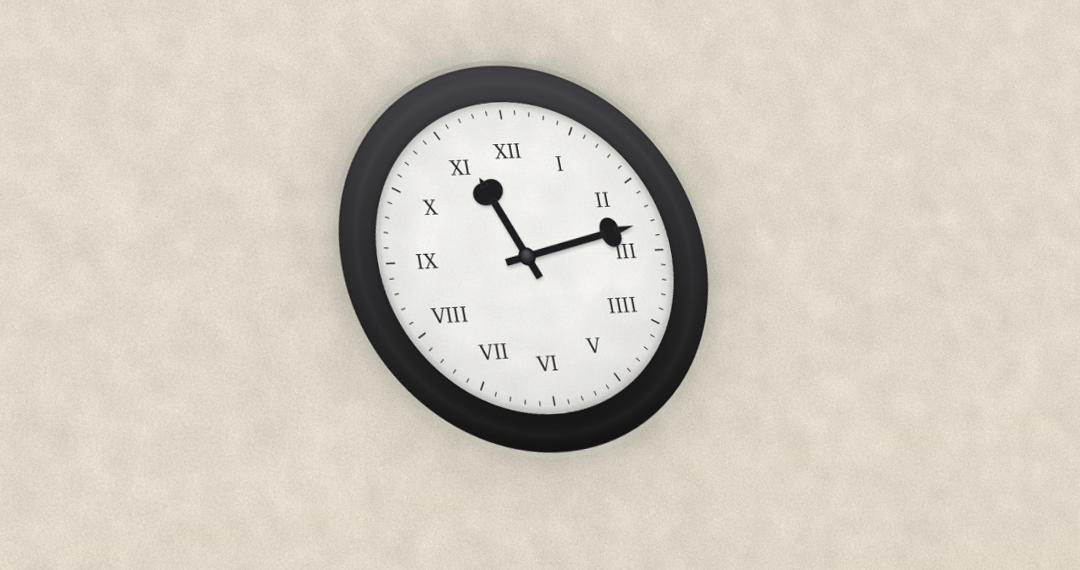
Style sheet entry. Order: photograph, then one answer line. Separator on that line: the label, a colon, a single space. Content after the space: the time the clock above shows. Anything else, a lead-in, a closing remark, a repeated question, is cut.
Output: 11:13
